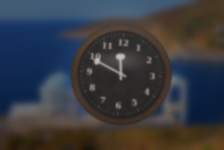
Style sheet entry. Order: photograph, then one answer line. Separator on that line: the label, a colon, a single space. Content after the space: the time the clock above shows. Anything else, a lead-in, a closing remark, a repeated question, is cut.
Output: 11:49
